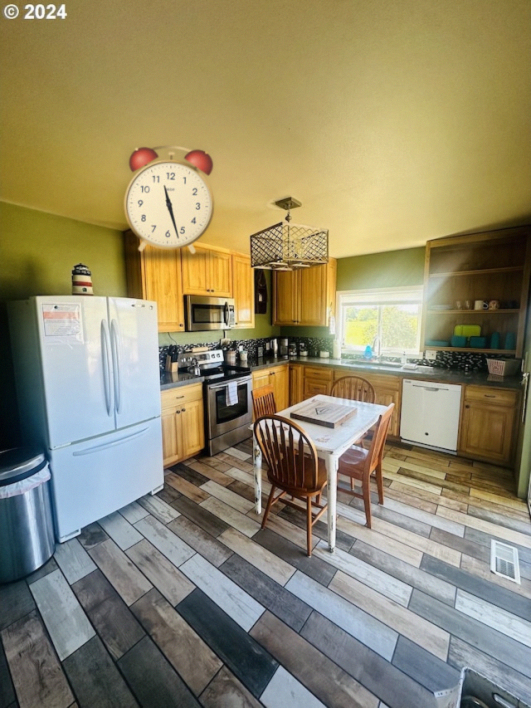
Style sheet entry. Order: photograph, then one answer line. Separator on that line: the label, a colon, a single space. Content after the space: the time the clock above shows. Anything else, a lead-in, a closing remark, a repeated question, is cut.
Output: 11:27
